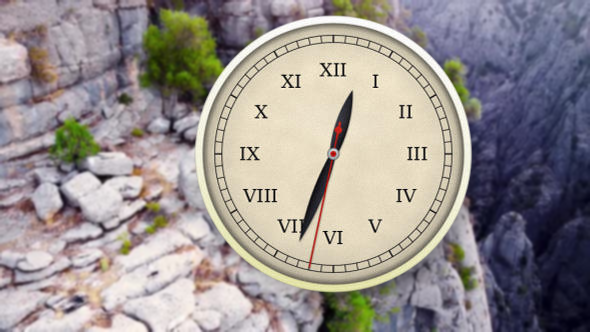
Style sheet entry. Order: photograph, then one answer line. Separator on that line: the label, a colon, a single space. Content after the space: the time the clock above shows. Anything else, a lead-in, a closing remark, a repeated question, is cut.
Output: 12:33:32
